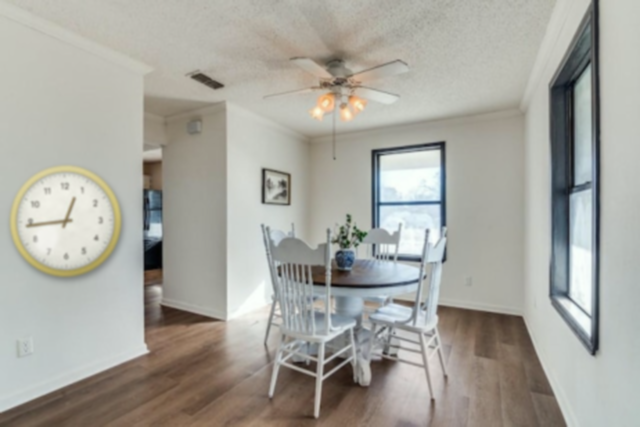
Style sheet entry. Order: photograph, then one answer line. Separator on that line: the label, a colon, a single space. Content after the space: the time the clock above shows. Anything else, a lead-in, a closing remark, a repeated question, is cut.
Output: 12:44
